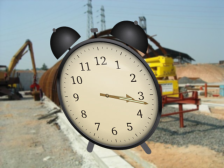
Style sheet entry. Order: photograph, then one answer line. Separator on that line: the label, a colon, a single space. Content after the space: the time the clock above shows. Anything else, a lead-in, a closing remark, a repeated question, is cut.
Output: 3:17
